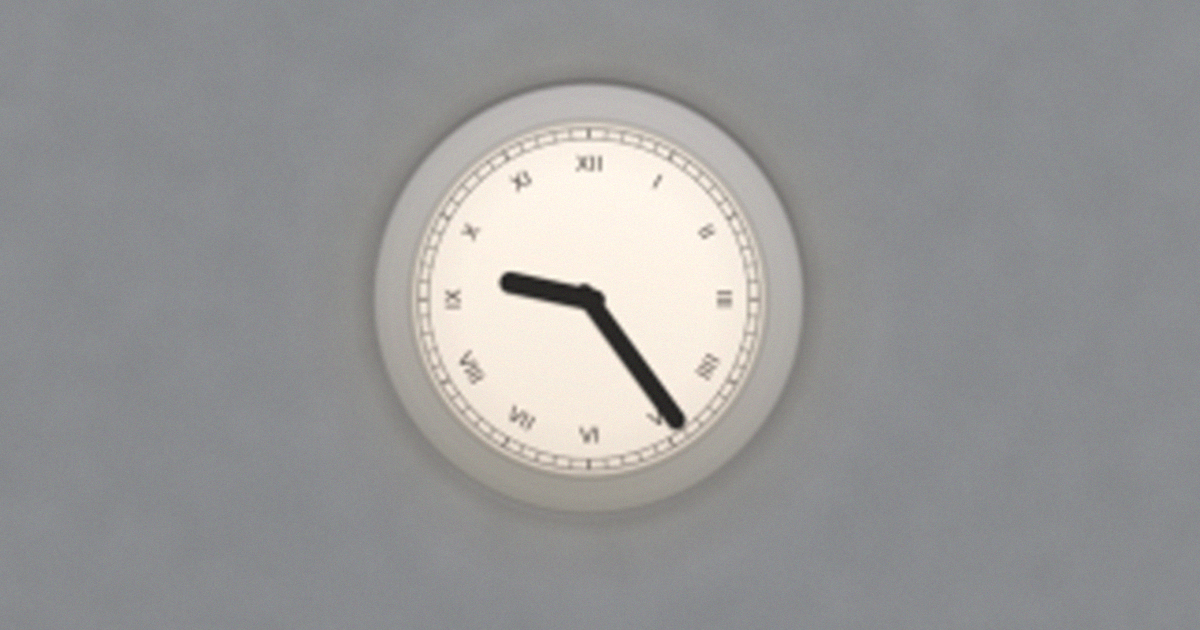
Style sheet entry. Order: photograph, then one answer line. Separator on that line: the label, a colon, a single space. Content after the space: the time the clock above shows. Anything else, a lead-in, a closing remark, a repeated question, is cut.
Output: 9:24
